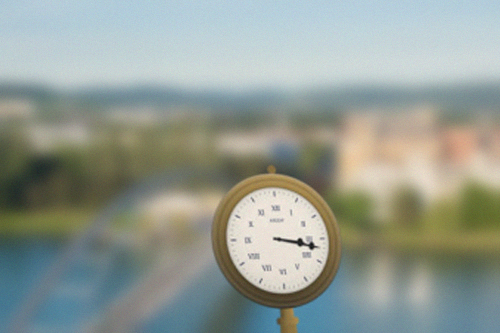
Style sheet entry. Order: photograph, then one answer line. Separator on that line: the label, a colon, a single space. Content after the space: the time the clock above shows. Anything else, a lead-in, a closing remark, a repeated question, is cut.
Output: 3:17
